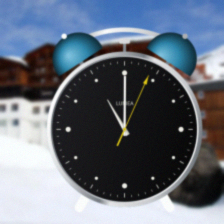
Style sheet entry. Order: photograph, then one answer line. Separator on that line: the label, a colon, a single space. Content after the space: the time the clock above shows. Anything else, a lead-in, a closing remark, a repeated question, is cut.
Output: 11:00:04
